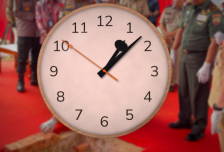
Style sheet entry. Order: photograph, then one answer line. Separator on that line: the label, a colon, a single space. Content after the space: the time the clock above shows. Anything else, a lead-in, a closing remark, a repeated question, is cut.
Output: 1:07:51
